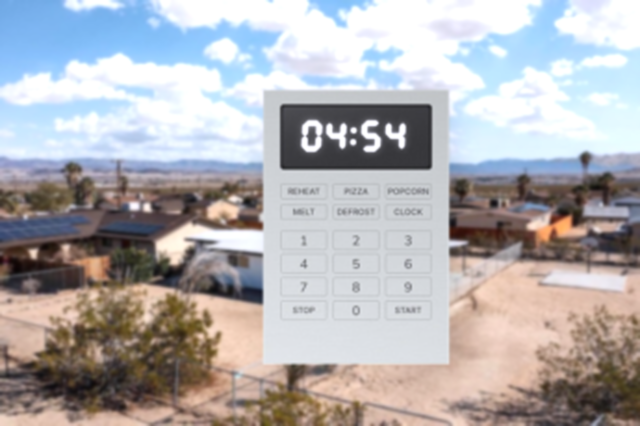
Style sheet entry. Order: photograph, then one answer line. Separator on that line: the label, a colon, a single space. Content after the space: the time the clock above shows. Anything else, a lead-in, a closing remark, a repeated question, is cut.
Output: 4:54
